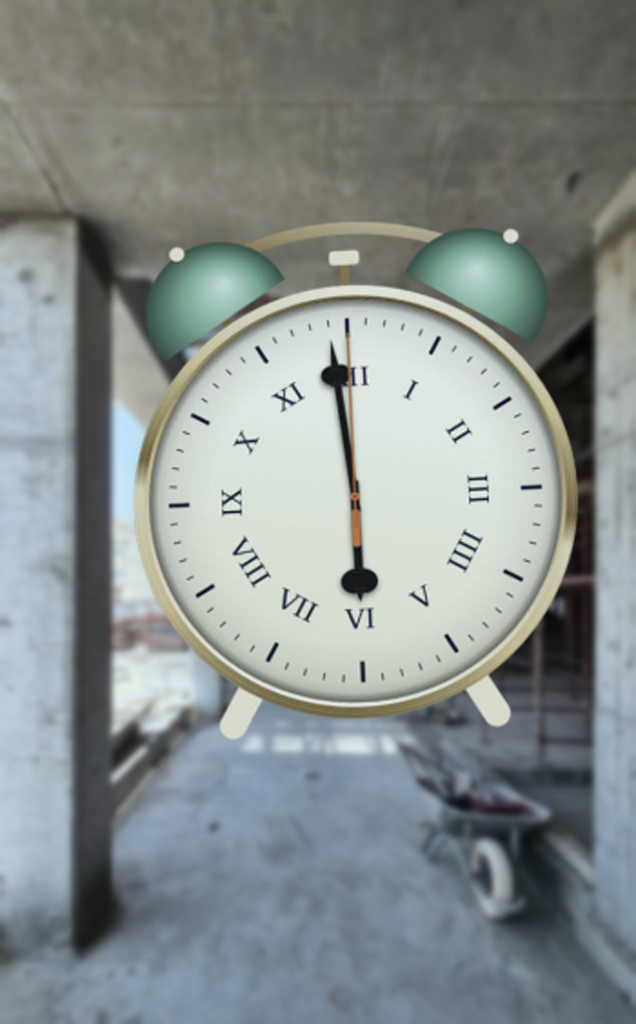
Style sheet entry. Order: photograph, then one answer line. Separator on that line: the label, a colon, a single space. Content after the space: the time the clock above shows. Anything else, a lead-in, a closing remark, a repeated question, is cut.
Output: 5:59:00
